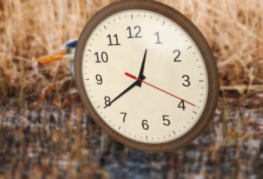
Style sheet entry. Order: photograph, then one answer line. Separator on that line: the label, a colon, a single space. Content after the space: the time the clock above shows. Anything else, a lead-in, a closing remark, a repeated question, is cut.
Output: 12:39:19
